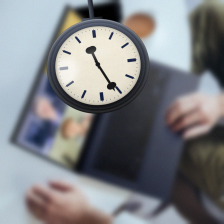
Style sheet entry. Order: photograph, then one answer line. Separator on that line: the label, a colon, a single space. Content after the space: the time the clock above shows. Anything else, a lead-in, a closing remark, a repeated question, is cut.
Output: 11:26
